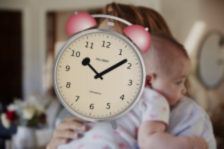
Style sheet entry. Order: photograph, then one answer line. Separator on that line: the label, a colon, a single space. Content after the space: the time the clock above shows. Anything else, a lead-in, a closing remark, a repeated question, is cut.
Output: 10:08
